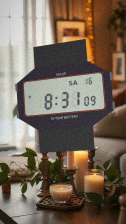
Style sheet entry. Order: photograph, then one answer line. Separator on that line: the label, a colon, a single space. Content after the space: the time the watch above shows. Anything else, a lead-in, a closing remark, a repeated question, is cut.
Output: 8:31:09
